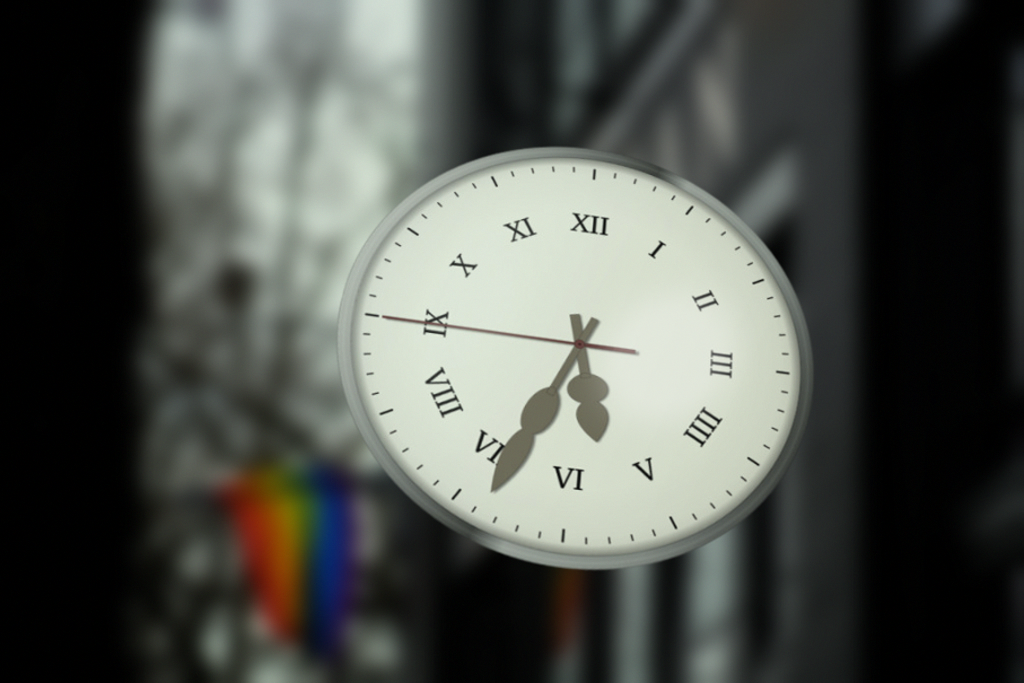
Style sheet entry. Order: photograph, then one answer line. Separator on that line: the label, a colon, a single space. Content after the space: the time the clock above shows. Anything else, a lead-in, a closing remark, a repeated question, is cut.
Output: 5:33:45
